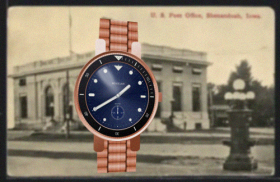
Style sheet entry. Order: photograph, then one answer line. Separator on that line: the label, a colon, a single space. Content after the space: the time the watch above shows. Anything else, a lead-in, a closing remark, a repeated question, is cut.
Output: 1:40
